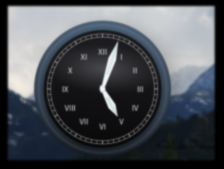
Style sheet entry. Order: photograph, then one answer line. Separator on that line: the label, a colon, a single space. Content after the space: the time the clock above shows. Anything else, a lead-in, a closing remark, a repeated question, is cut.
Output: 5:03
